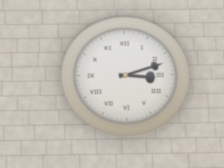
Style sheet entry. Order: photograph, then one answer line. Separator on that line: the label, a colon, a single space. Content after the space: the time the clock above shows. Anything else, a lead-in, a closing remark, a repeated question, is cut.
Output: 3:12
